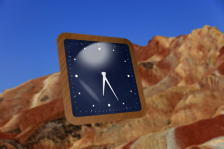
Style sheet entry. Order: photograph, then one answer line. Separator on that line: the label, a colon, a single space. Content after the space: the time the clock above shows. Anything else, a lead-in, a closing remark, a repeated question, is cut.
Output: 6:26
